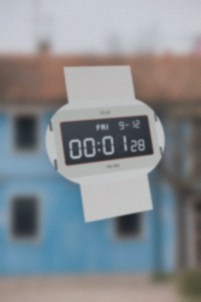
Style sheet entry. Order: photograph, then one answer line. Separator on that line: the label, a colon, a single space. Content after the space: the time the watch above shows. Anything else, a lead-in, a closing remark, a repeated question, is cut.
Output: 0:01:28
